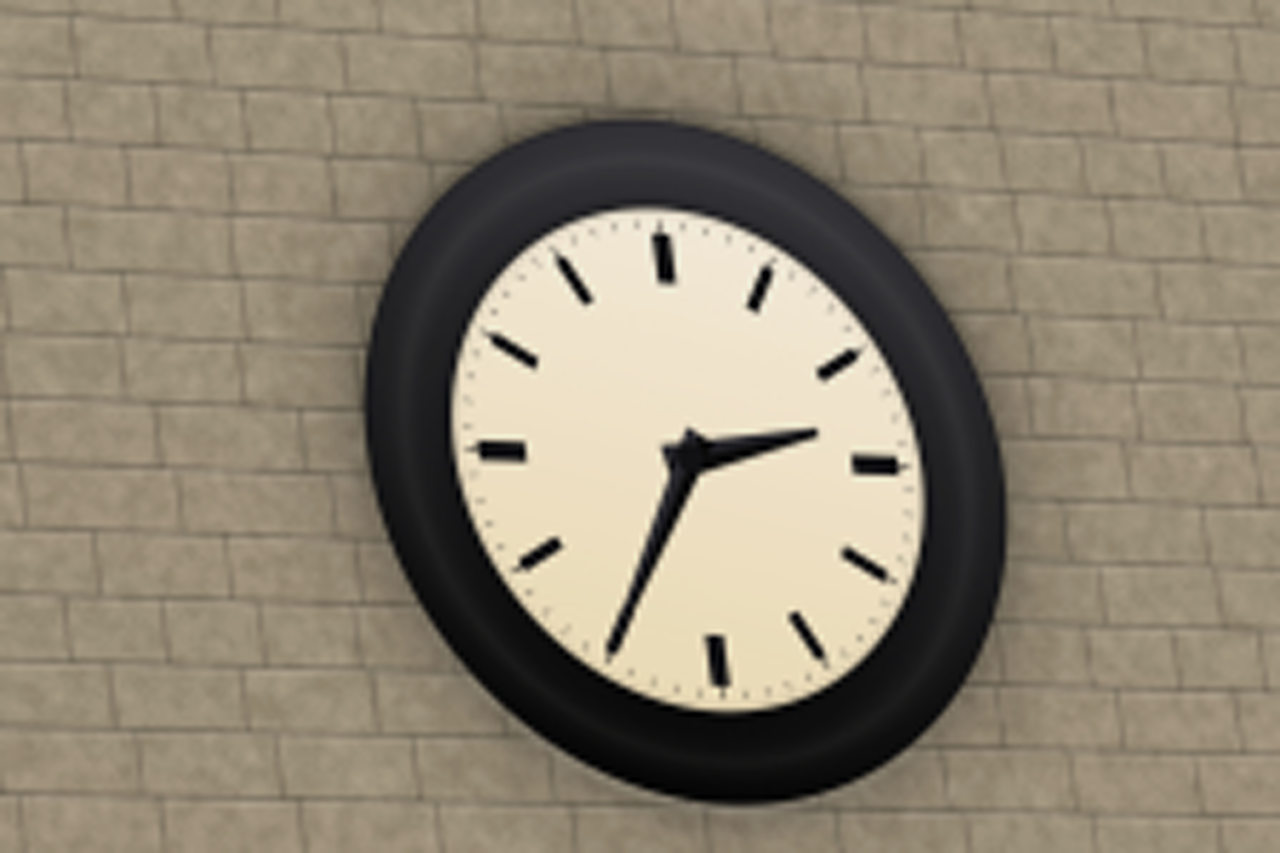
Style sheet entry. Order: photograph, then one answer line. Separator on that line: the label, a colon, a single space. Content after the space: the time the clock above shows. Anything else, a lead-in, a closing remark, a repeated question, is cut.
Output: 2:35
